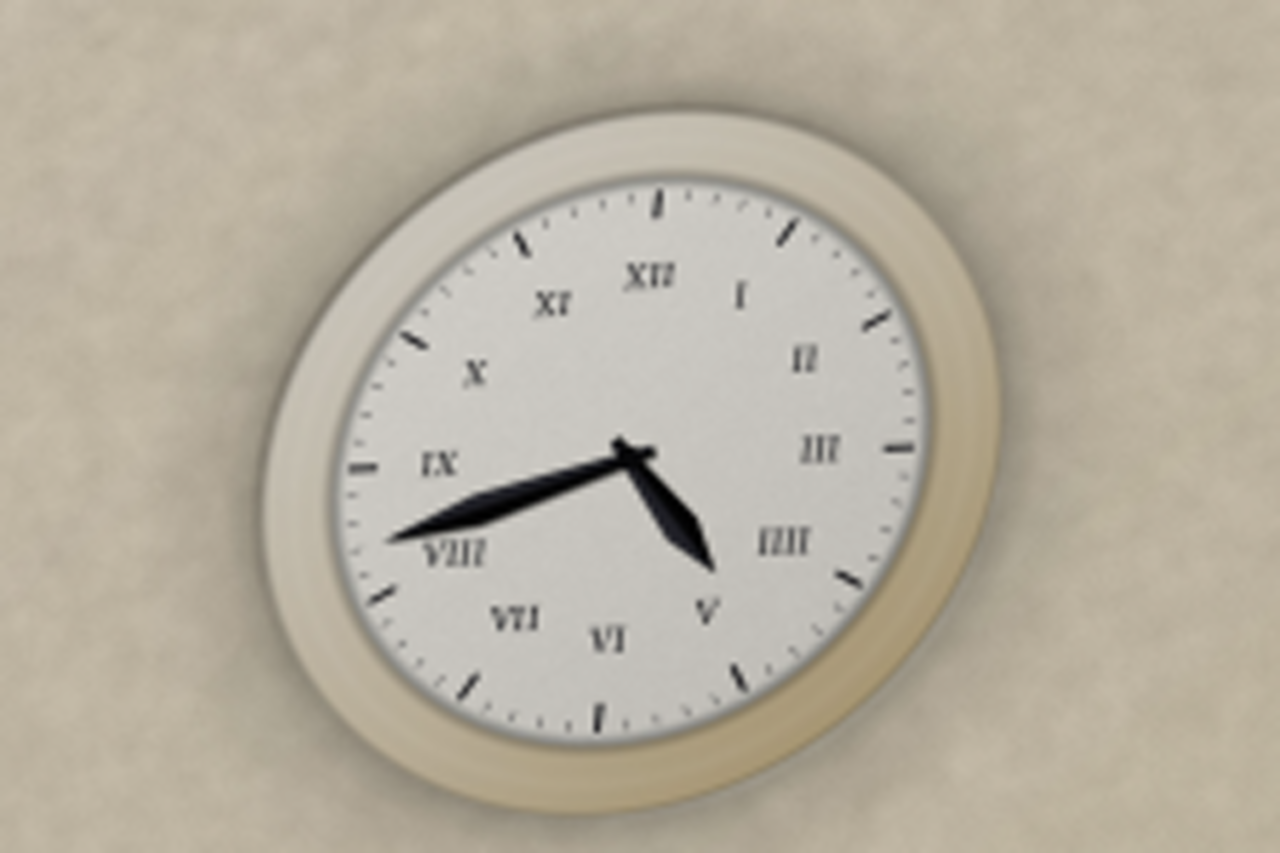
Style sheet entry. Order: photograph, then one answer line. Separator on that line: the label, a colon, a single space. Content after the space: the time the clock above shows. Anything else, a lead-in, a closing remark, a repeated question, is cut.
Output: 4:42
